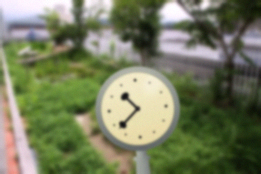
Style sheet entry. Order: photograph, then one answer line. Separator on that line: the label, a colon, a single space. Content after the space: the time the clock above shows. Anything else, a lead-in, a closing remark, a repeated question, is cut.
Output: 10:38
